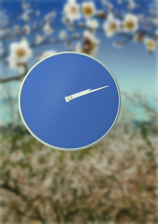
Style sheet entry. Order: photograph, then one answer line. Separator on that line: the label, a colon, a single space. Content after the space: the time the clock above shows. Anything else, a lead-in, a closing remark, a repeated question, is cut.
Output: 2:12
